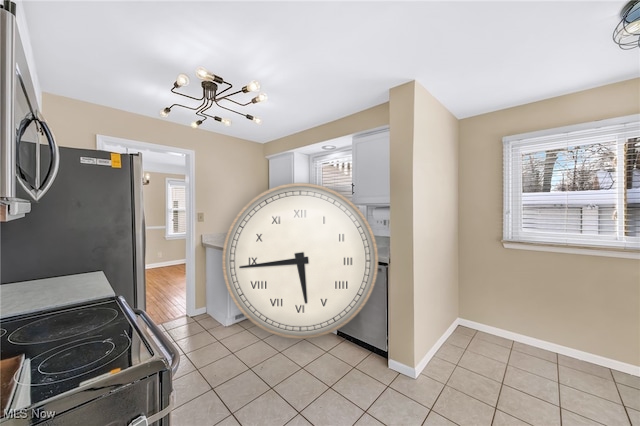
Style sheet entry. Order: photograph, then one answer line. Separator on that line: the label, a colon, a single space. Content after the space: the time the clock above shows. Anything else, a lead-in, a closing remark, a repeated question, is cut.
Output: 5:44
